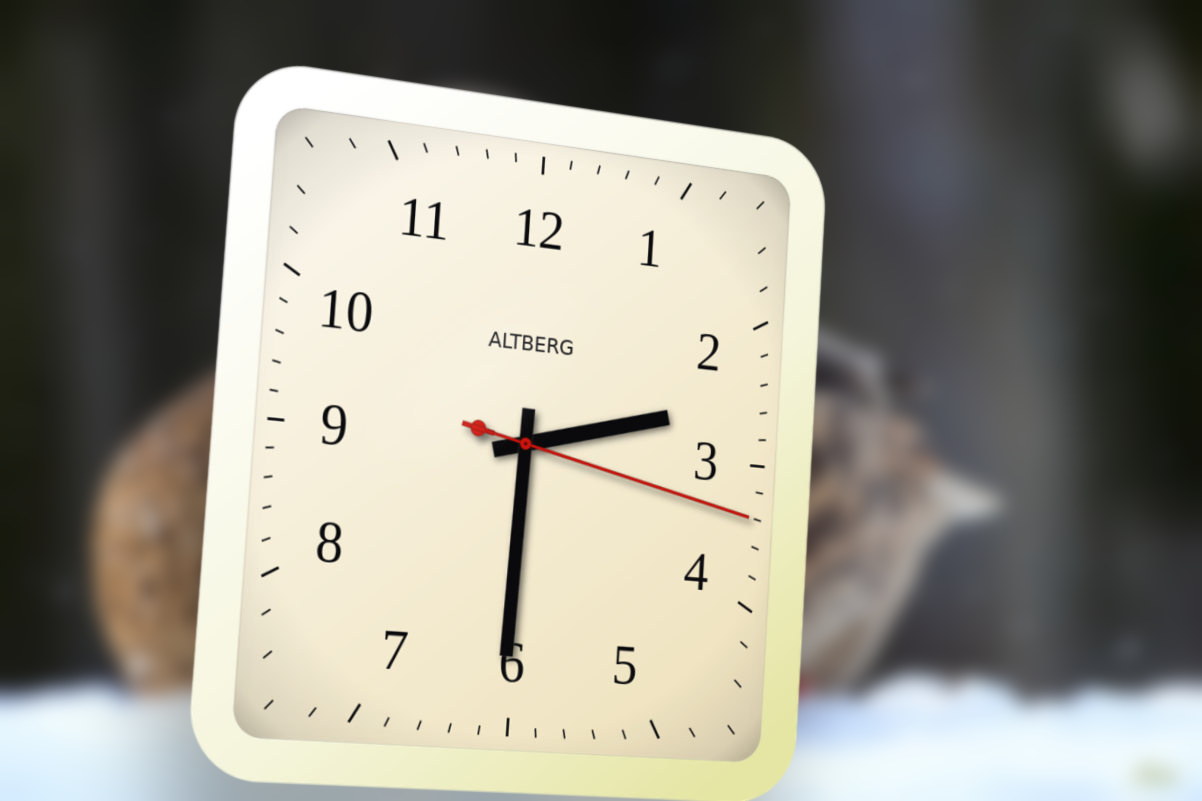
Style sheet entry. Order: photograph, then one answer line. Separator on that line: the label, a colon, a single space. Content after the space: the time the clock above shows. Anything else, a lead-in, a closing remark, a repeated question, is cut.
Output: 2:30:17
